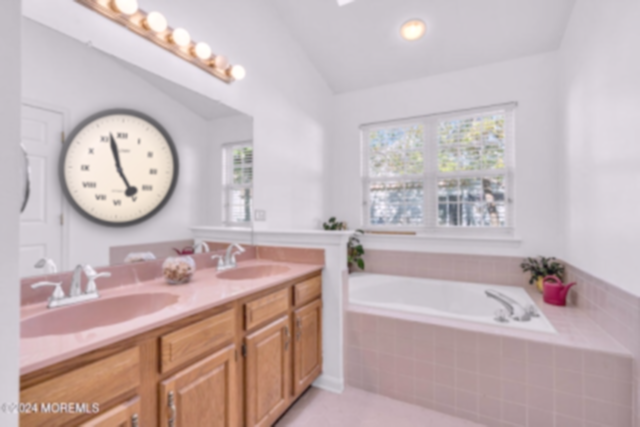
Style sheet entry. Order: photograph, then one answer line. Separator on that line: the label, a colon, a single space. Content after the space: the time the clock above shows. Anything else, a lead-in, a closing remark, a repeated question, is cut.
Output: 4:57
